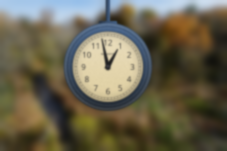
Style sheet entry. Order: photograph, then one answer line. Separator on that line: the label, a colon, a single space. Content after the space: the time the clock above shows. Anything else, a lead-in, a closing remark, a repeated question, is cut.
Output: 12:58
